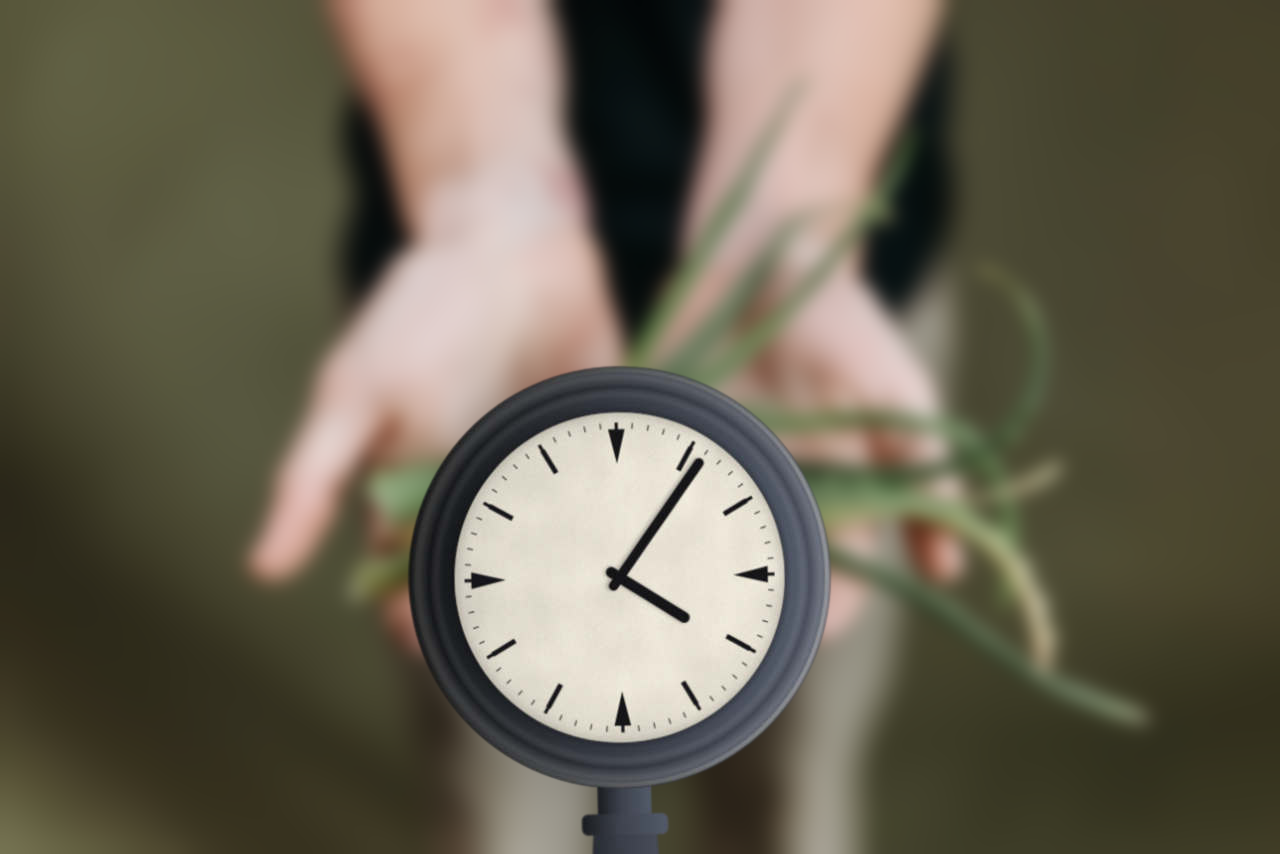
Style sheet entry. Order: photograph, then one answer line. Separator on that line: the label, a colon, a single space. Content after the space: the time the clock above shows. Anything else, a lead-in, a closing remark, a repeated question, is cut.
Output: 4:06
